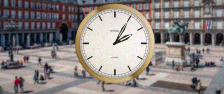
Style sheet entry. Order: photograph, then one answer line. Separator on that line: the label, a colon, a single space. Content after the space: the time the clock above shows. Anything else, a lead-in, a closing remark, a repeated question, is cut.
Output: 2:05
